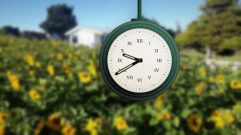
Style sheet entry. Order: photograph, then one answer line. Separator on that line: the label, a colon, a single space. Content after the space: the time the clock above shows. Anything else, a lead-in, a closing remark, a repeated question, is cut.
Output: 9:40
